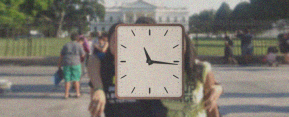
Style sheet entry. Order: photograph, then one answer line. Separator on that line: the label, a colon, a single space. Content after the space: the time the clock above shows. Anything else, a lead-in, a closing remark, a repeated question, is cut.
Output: 11:16
